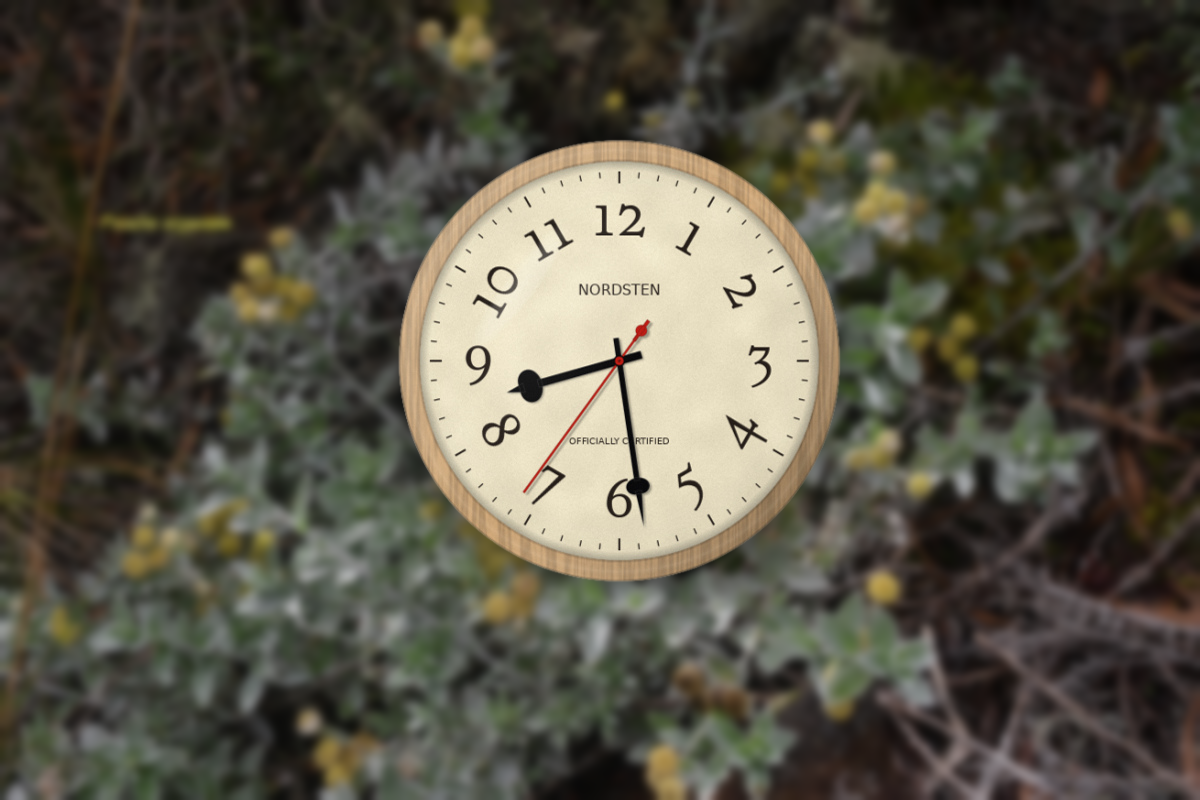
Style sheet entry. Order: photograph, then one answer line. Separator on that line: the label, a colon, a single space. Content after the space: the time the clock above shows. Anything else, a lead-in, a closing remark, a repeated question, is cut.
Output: 8:28:36
